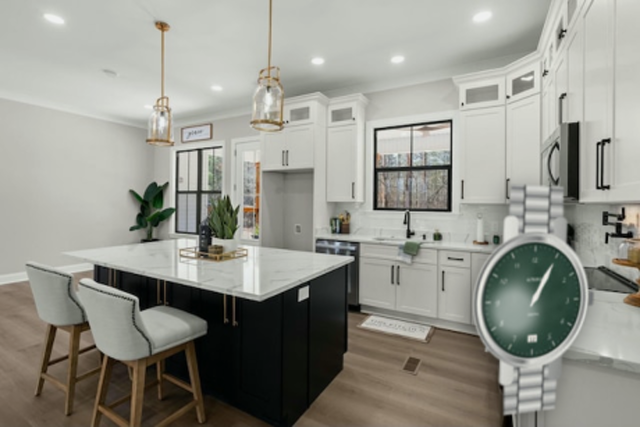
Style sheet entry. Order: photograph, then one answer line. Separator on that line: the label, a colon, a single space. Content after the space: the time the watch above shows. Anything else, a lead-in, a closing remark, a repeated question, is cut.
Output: 1:05
